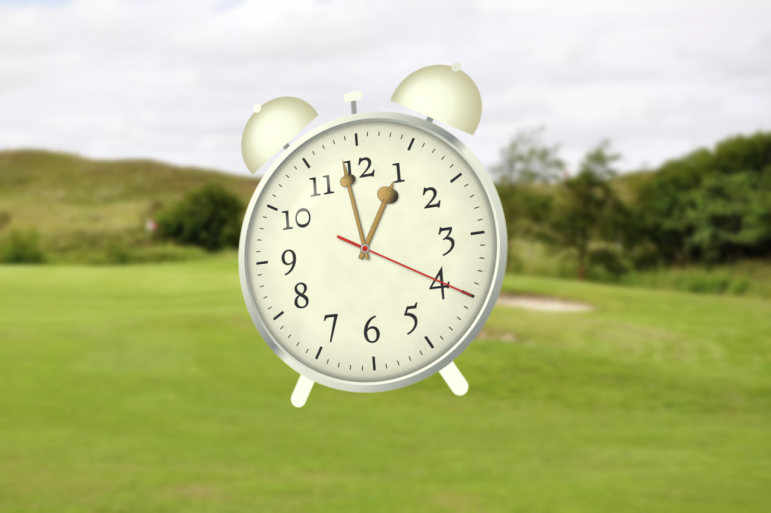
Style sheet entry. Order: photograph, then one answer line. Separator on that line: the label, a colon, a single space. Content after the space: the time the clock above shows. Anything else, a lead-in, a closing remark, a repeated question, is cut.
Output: 12:58:20
